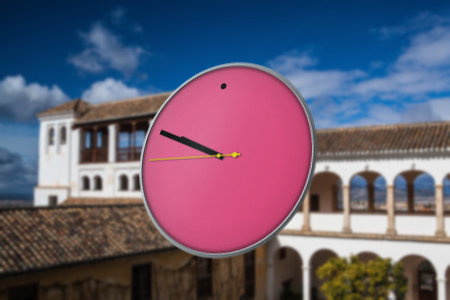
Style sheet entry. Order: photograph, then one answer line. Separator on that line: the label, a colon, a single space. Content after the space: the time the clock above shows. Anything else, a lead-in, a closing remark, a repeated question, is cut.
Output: 9:48:45
